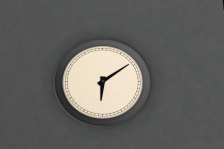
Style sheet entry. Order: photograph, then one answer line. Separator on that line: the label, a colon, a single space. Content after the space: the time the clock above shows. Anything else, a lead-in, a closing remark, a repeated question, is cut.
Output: 6:09
